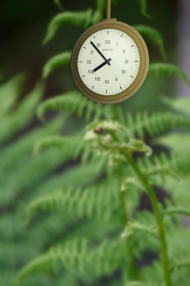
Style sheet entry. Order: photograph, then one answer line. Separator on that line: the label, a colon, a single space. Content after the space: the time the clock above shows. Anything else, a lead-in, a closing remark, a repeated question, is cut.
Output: 7:53
